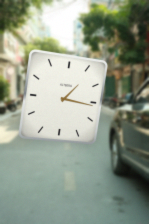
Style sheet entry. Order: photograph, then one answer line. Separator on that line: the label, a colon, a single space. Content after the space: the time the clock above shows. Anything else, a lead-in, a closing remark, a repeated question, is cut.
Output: 1:16
